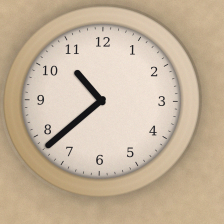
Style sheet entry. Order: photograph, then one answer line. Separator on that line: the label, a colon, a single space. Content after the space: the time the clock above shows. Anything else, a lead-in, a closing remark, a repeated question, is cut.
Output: 10:38
